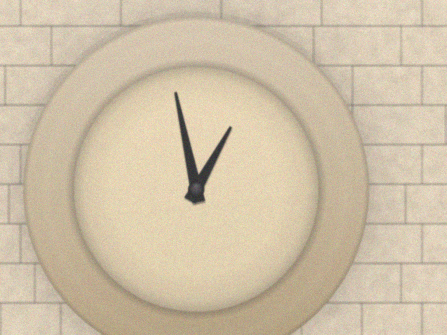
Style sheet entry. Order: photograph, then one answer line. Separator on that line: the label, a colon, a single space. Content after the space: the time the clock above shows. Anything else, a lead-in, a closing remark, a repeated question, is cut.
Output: 12:58
